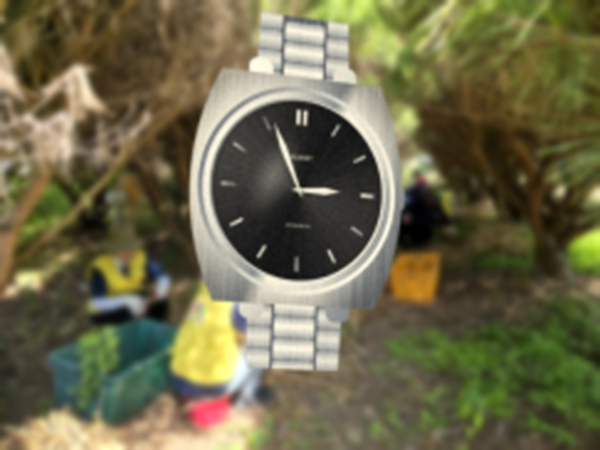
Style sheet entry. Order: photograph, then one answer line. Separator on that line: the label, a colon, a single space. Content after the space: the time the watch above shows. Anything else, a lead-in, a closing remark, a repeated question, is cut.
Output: 2:56
